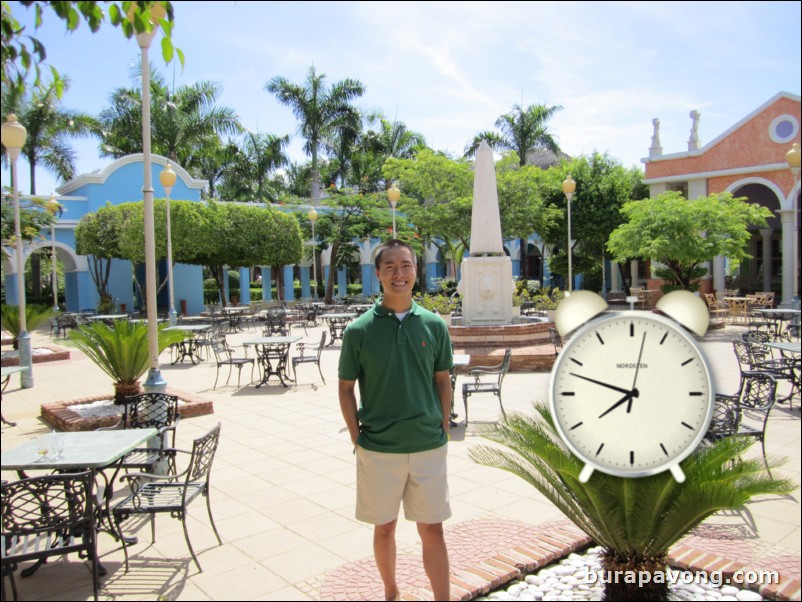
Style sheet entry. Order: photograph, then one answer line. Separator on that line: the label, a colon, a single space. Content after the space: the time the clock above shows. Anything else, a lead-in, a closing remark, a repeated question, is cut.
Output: 7:48:02
